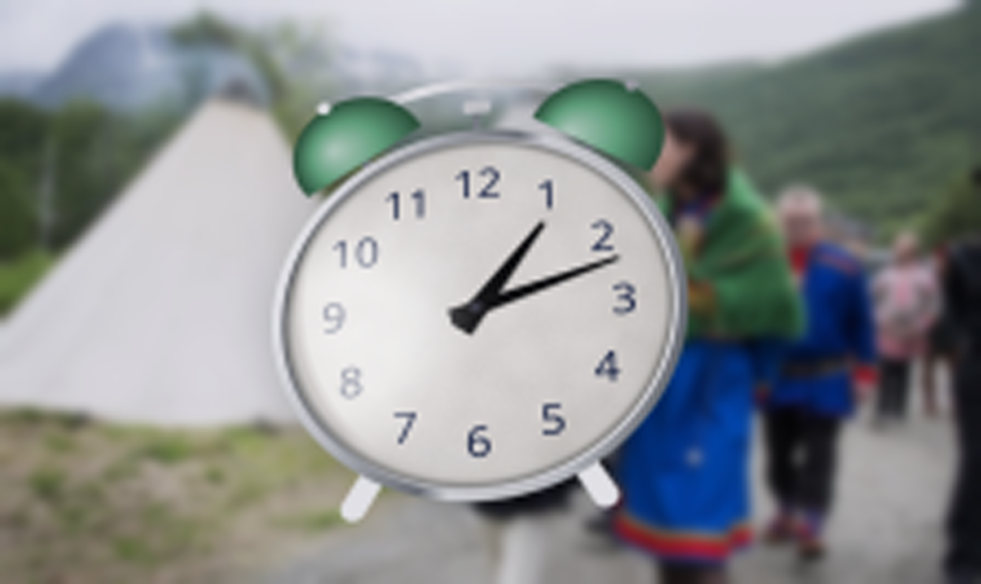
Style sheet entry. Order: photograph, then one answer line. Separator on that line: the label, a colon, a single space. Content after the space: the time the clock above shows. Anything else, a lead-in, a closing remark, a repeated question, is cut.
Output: 1:12
